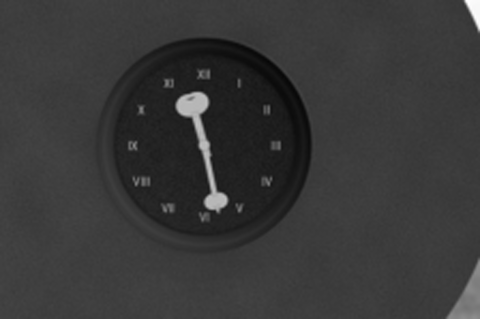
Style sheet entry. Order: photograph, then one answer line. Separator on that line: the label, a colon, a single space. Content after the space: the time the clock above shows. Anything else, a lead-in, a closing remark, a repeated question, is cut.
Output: 11:28
